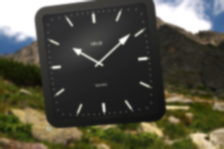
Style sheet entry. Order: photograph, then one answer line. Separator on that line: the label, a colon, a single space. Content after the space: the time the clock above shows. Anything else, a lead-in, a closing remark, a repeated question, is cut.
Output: 10:09
